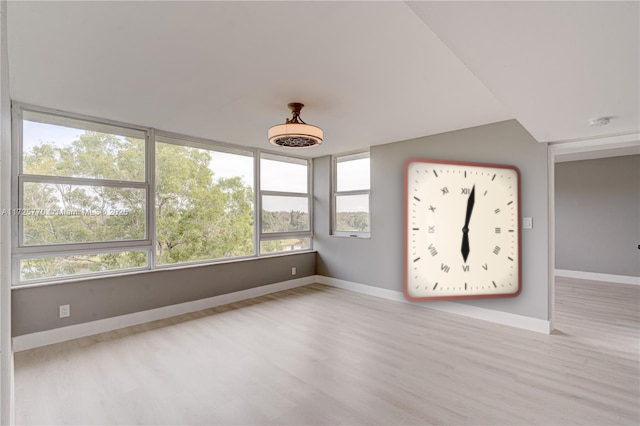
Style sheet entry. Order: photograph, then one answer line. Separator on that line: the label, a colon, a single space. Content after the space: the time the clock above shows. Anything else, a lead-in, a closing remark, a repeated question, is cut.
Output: 6:02
